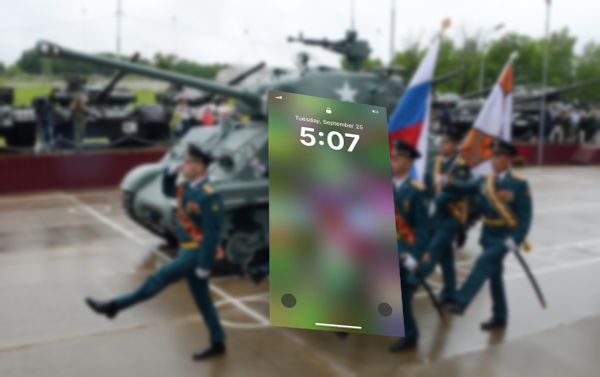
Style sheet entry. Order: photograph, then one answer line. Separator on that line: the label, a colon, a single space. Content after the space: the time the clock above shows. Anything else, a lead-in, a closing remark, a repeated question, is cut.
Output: 5:07
